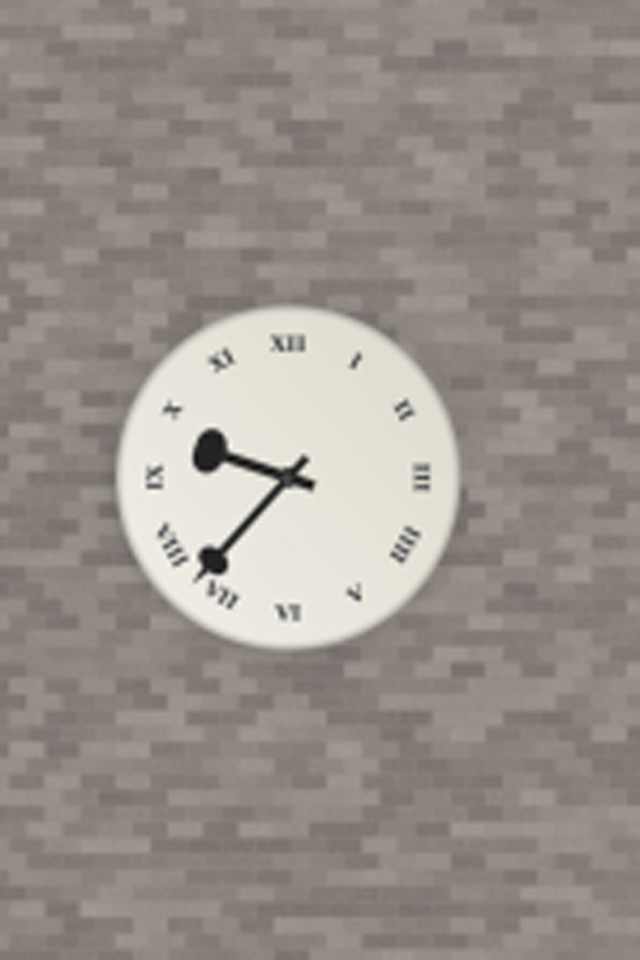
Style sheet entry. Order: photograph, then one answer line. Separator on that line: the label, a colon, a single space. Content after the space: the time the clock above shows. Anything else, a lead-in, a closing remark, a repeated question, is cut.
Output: 9:37
